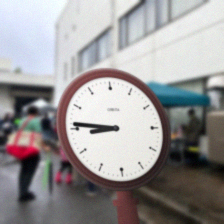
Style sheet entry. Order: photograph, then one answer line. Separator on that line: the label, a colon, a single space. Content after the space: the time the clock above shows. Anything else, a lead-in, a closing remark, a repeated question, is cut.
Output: 8:46
